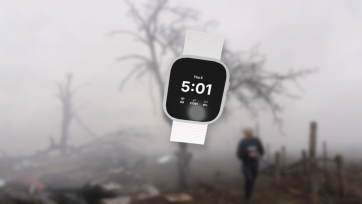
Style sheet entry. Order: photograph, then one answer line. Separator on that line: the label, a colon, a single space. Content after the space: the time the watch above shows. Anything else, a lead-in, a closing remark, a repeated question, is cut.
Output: 5:01
